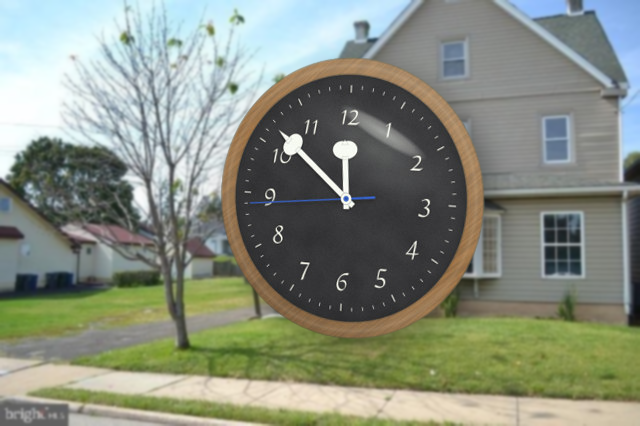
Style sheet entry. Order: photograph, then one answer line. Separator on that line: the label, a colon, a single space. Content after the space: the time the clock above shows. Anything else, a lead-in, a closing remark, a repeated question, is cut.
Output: 11:51:44
